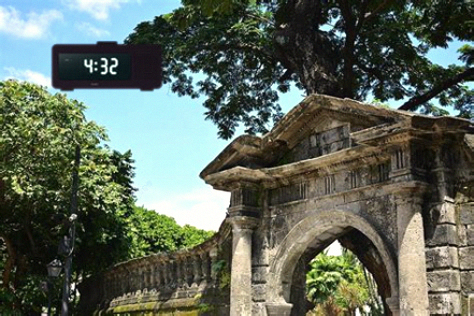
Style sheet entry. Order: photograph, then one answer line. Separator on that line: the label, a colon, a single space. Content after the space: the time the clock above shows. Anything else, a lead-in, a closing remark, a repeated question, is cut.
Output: 4:32
